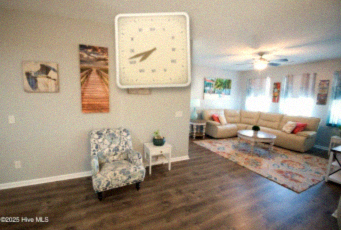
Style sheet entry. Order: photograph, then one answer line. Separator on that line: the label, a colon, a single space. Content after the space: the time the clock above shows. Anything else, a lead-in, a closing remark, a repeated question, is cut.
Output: 7:42
